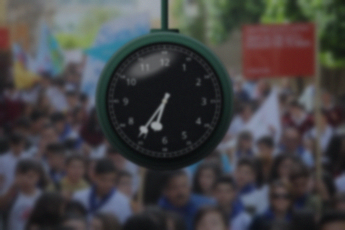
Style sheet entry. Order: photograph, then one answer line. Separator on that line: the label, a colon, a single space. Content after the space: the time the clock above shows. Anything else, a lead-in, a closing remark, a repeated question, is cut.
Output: 6:36
